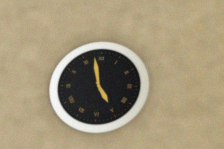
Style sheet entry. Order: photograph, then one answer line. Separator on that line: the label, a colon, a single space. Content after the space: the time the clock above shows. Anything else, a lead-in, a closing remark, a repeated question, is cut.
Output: 4:58
